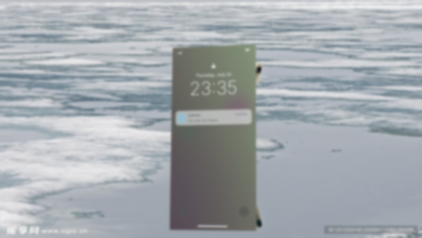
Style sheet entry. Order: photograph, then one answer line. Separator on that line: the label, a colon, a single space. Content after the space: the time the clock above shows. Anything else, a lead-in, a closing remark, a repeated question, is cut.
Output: 23:35
